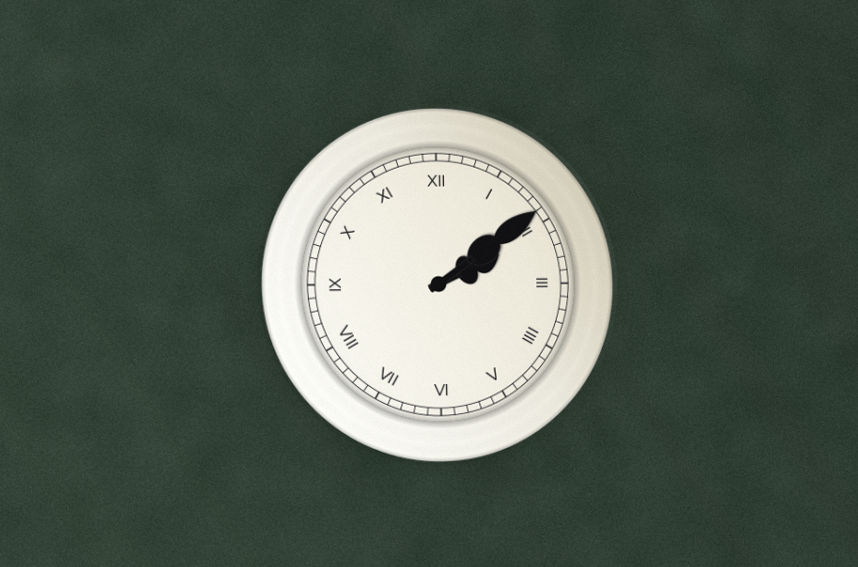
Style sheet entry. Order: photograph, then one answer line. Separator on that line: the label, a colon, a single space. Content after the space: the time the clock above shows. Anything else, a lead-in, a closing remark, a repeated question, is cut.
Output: 2:09
